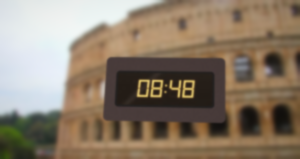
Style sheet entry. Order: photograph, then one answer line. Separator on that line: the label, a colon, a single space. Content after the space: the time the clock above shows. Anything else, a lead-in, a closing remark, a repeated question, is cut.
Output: 8:48
